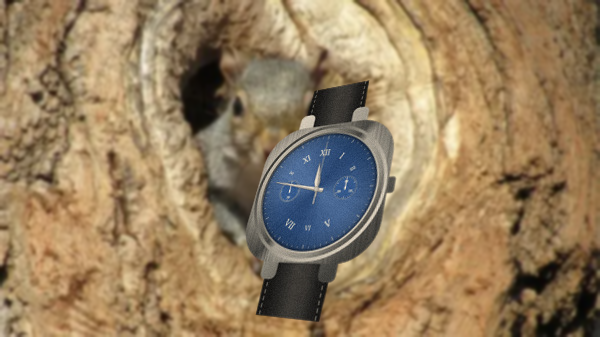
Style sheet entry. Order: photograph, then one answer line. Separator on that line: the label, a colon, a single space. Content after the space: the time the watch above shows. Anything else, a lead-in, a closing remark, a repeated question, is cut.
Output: 11:47
